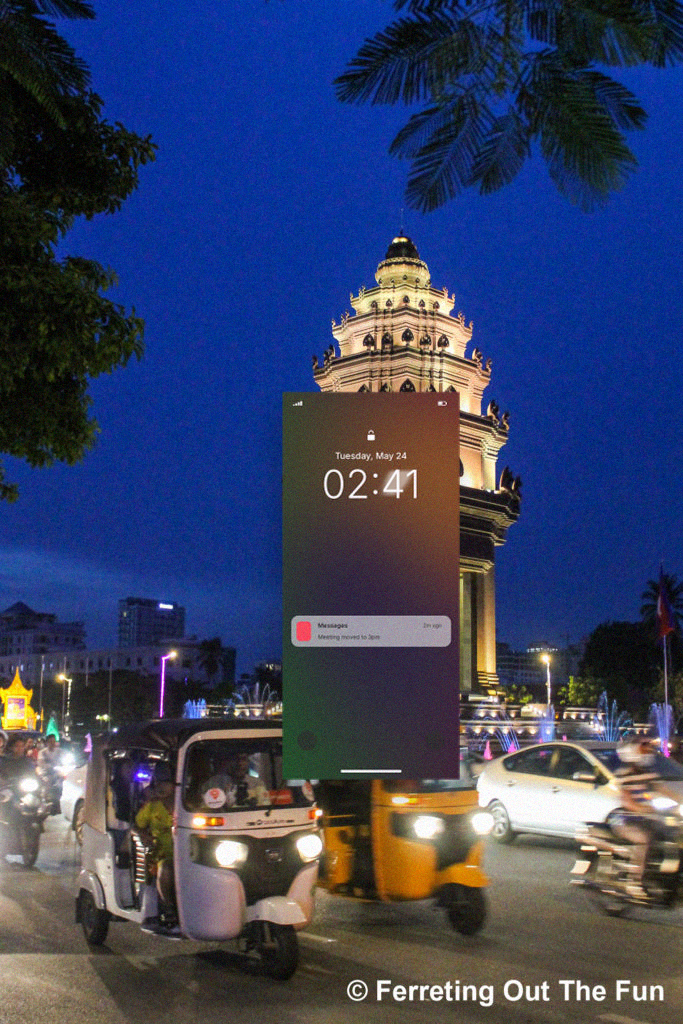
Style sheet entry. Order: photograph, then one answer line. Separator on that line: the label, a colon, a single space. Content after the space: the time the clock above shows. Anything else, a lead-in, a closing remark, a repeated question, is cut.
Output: 2:41
